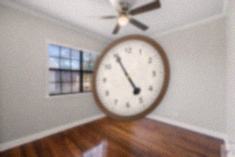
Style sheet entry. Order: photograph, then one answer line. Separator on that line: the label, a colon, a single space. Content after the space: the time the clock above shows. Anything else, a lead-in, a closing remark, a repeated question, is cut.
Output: 4:55
